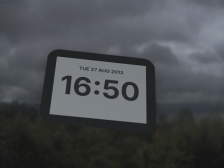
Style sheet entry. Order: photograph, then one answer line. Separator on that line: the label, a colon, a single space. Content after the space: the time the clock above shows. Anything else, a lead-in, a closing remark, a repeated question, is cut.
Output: 16:50
